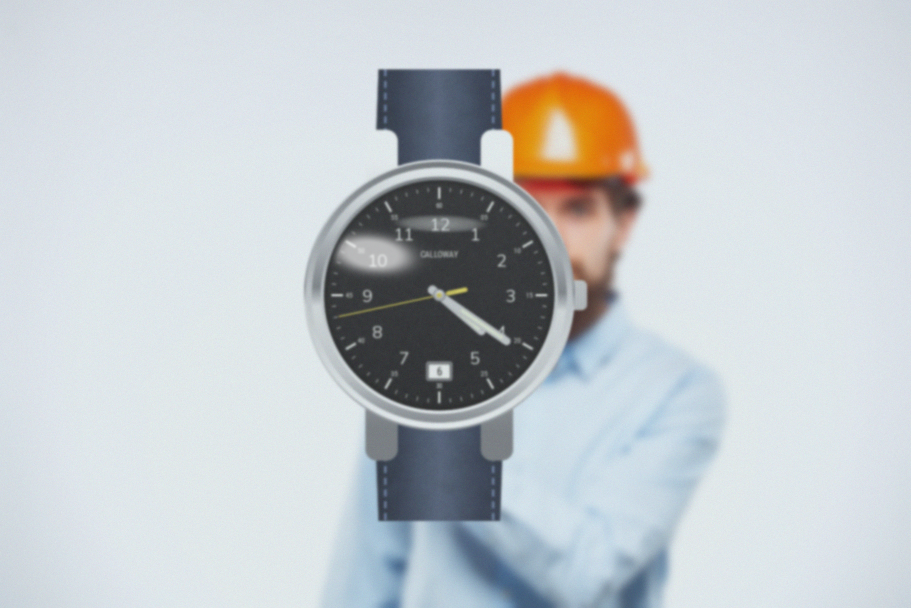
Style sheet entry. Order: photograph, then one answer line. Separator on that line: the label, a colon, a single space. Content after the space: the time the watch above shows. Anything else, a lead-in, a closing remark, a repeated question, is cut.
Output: 4:20:43
